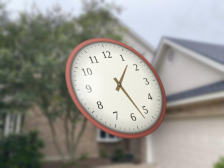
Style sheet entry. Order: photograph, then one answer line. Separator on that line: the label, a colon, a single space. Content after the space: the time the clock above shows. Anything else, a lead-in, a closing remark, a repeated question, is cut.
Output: 1:27
